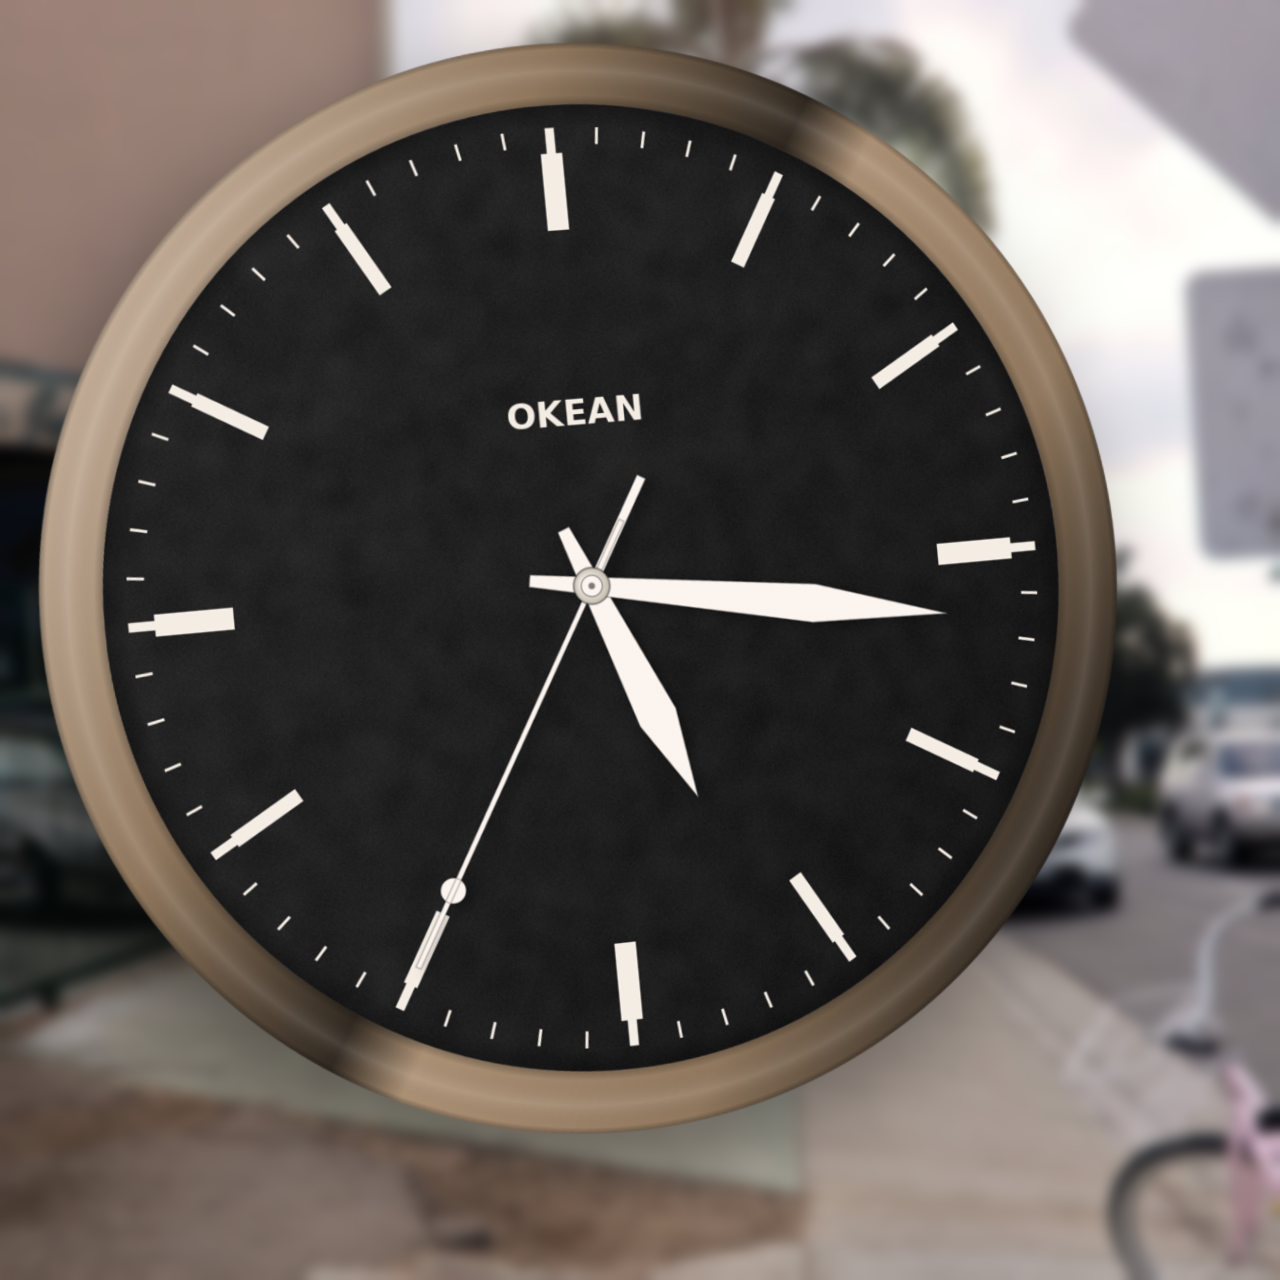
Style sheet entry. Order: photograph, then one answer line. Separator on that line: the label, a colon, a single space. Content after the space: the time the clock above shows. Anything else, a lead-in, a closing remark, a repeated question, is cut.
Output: 5:16:35
